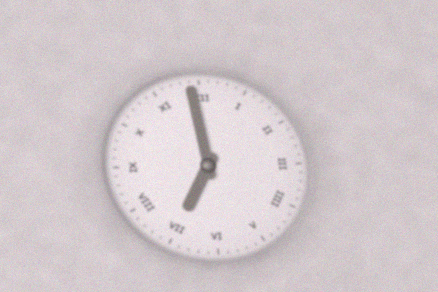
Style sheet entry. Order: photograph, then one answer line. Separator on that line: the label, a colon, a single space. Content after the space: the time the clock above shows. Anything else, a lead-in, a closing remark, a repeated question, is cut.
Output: 6:59
